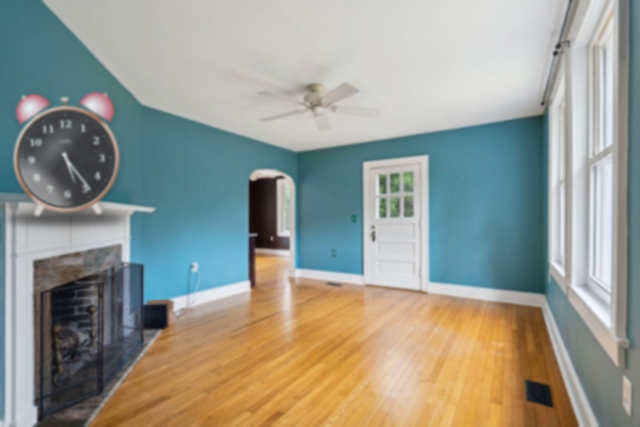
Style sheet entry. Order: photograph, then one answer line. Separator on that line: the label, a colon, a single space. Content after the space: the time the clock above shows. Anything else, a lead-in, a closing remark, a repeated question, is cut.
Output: 5:24
